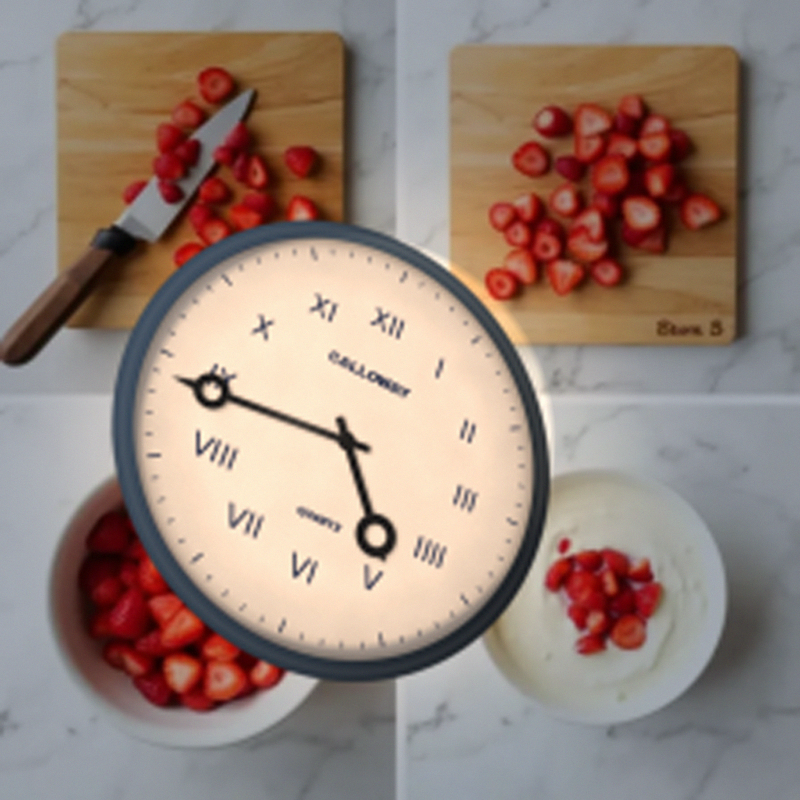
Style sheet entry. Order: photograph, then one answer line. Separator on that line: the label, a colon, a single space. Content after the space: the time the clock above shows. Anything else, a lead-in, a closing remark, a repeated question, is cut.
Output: 4:44
